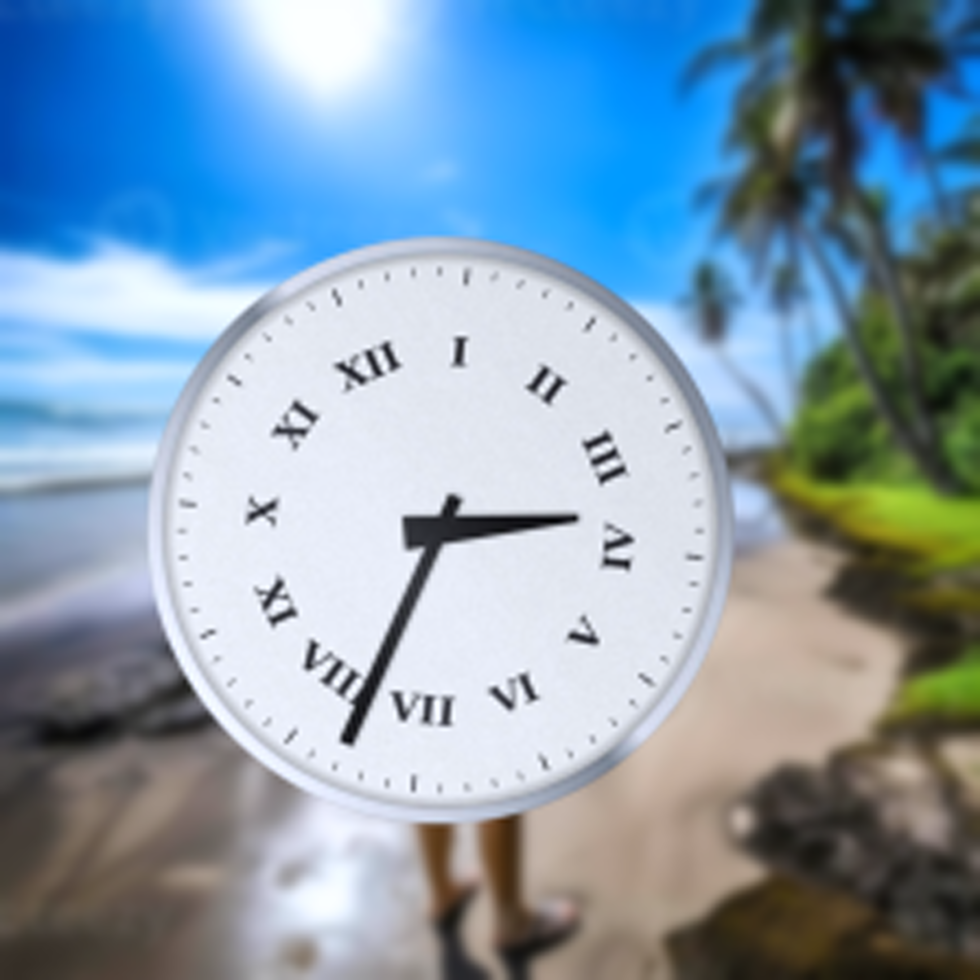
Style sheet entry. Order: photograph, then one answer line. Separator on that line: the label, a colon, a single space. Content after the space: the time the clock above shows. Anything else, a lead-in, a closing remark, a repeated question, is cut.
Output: 3:38
